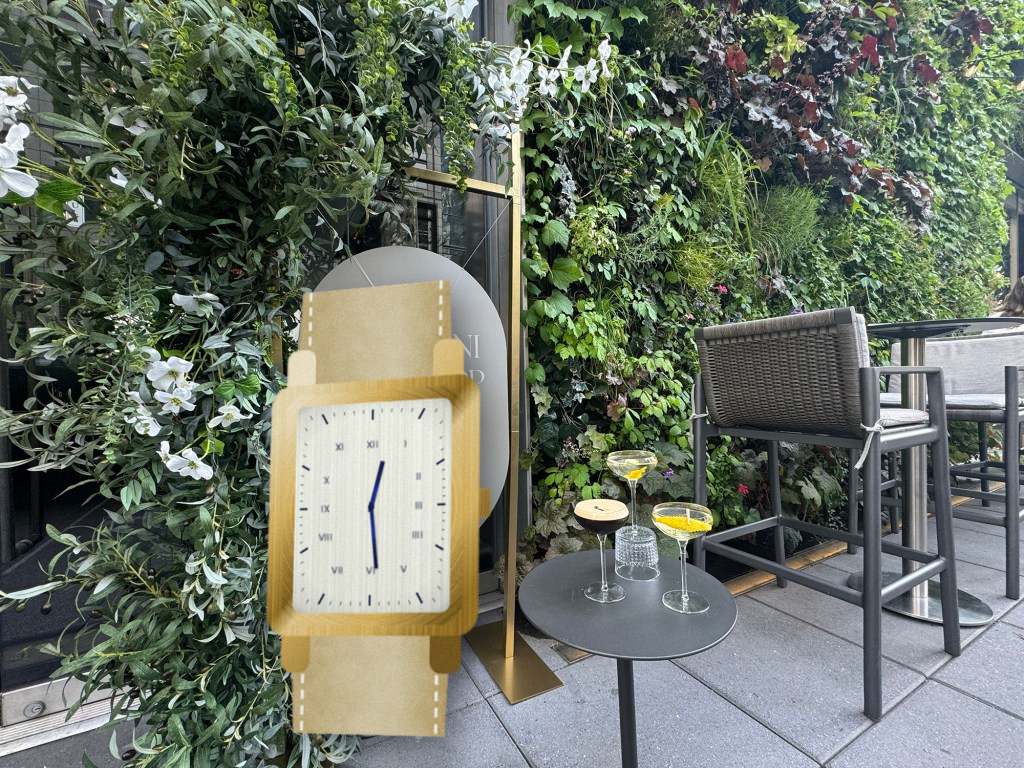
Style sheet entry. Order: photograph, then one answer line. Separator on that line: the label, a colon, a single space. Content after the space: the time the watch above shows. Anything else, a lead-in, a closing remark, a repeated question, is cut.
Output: 12:29
